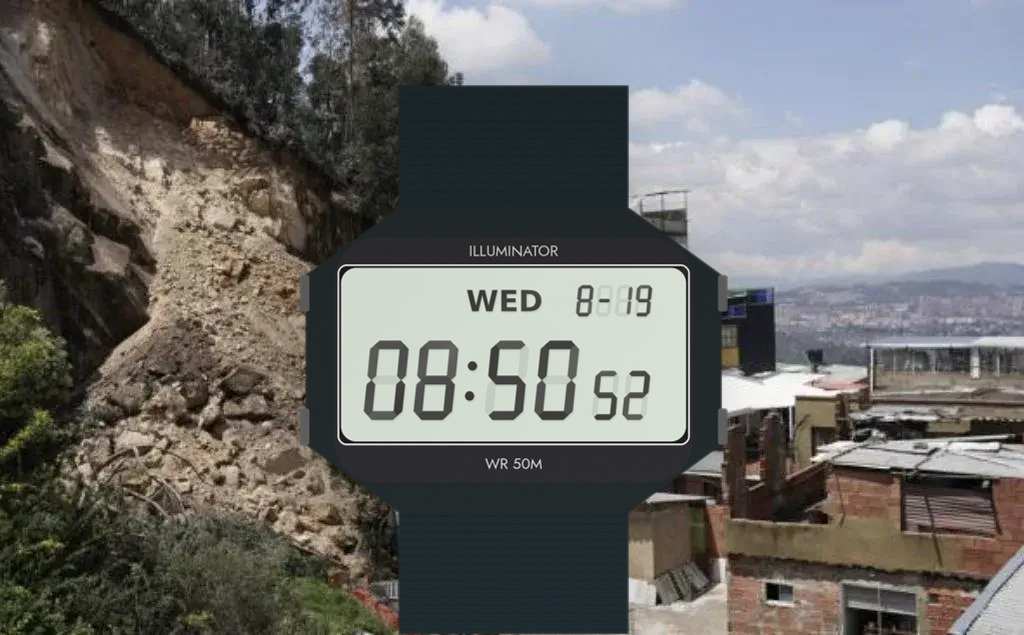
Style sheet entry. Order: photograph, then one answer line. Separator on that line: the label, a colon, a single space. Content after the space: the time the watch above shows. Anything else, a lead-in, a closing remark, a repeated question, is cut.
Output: 8:50:52
